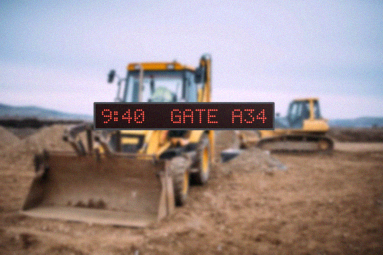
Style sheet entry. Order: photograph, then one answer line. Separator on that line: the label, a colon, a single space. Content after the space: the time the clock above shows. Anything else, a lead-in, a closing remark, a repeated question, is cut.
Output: 9:40
